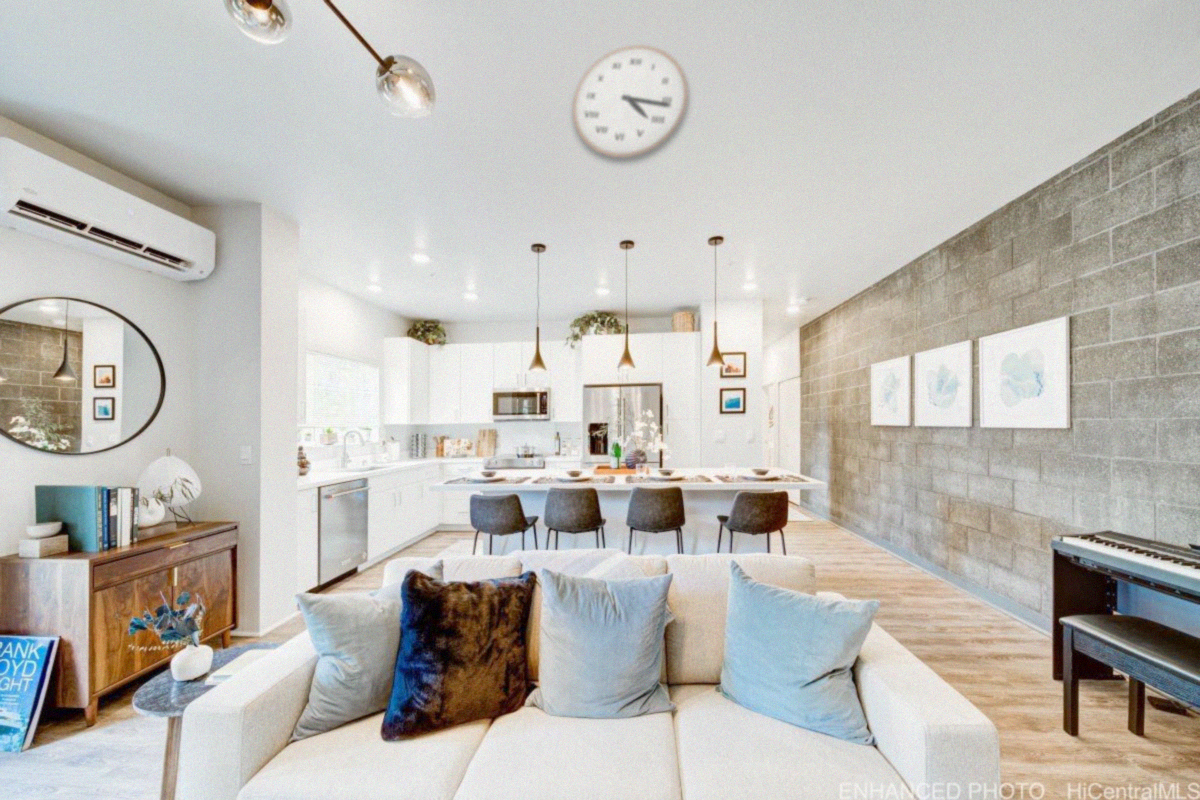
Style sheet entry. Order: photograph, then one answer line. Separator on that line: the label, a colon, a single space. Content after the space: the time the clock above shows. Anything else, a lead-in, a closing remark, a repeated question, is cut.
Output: 4:16
